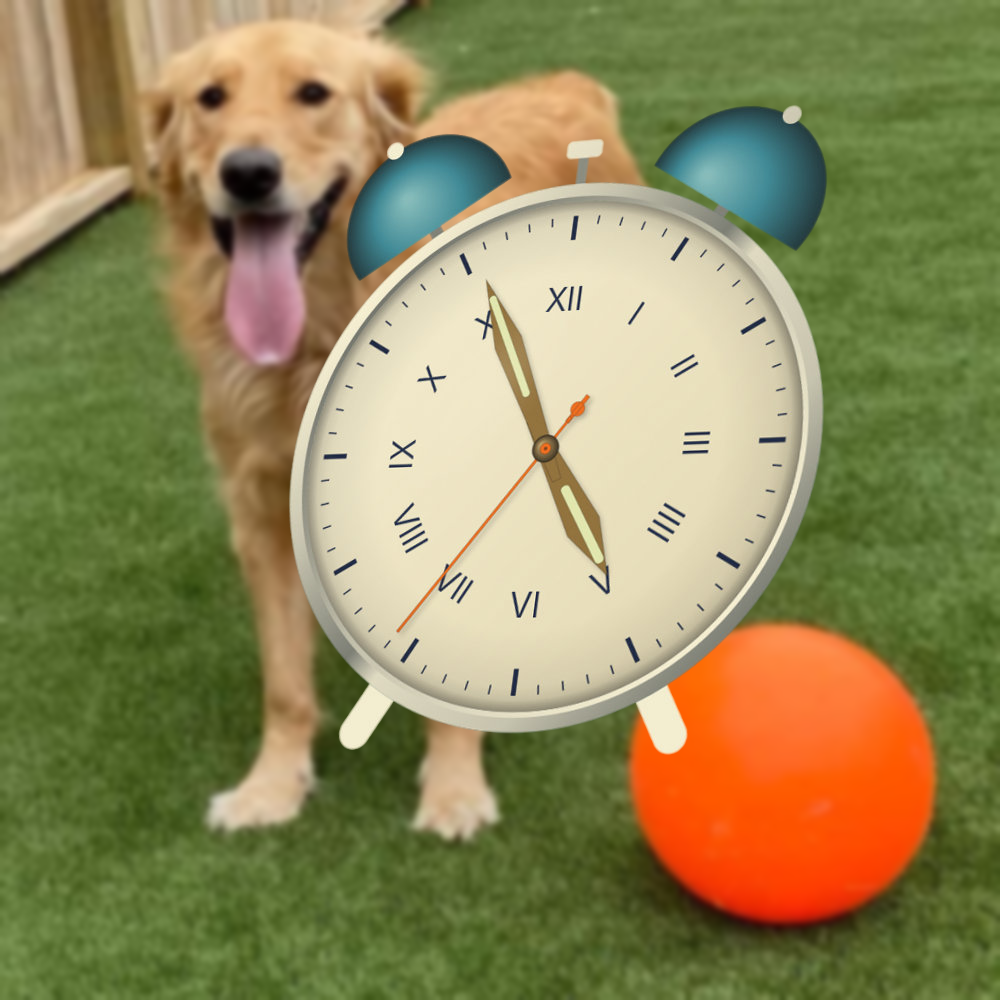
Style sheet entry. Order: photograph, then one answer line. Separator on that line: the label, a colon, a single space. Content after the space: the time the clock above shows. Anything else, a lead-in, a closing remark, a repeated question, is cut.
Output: 4:55:36
